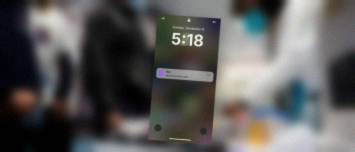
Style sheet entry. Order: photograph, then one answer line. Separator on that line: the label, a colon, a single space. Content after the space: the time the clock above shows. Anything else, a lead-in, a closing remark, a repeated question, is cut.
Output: 5:18
